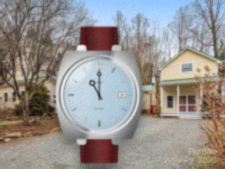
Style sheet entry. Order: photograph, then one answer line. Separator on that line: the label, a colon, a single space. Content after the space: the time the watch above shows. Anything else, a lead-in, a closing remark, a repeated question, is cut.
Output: 11:00
